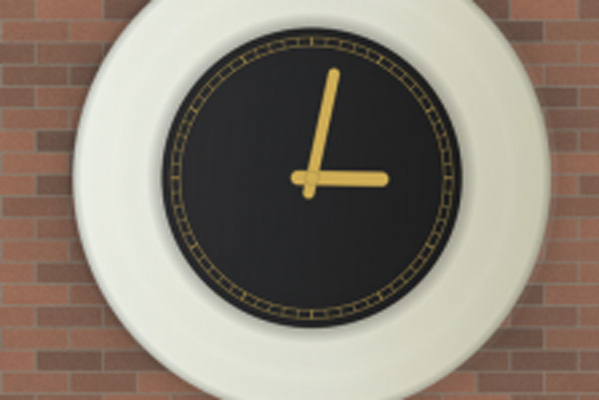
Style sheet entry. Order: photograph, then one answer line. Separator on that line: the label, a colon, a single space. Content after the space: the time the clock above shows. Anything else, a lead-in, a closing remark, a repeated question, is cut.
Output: 3:02
